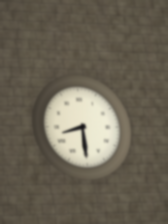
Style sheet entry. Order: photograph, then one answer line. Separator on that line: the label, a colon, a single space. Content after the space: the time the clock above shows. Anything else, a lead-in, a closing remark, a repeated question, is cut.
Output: 8:30
